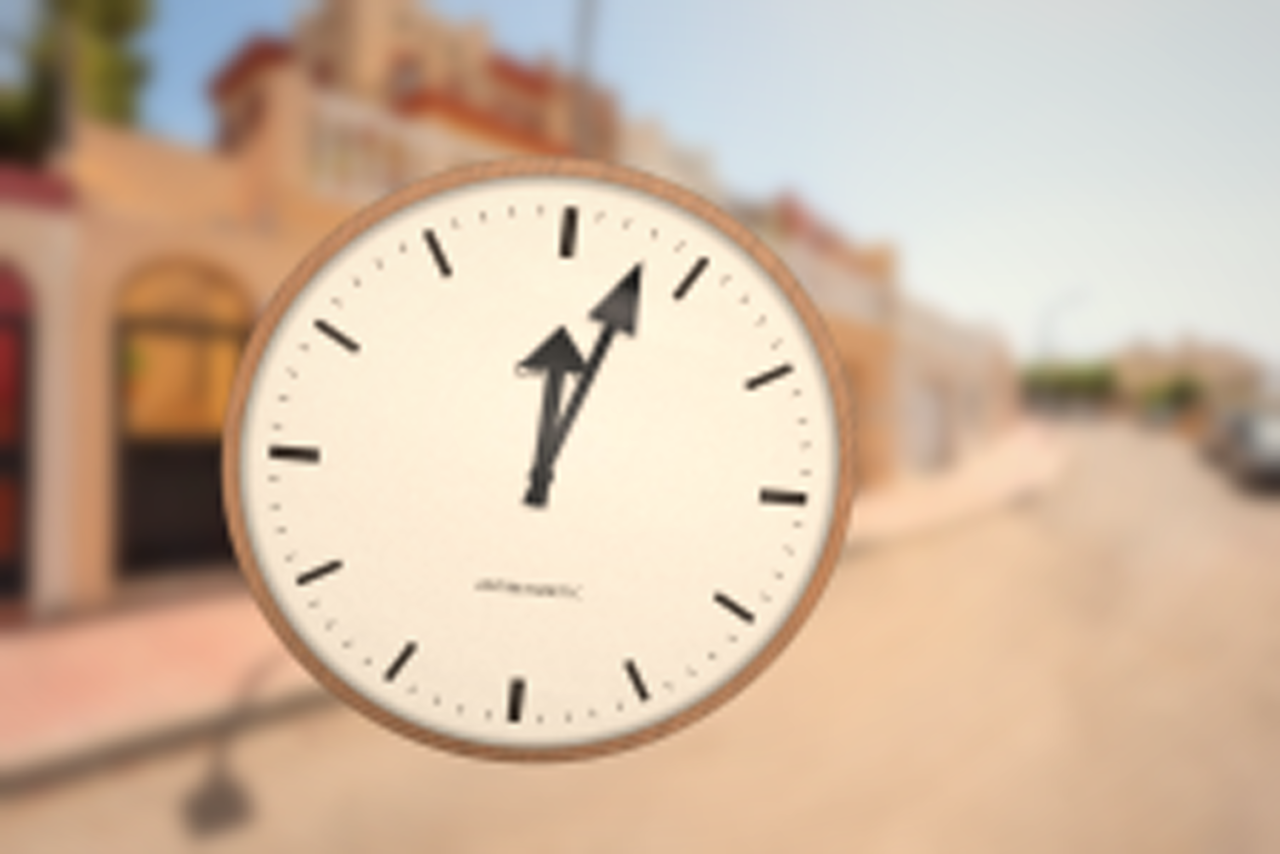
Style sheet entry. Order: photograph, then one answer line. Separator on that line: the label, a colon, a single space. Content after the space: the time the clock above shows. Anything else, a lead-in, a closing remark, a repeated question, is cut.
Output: 12:03
